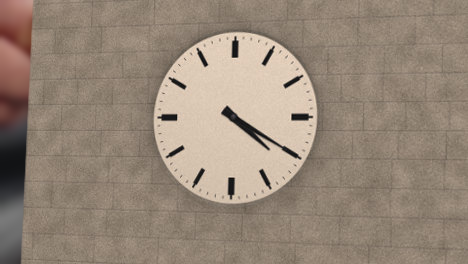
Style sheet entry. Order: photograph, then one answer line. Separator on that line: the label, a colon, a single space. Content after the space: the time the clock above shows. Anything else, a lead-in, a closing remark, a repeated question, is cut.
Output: 4:20
